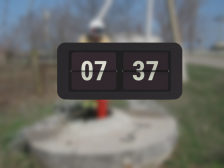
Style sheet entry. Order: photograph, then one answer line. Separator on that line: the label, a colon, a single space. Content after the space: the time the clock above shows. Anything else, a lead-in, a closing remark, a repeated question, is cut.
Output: 7:37
